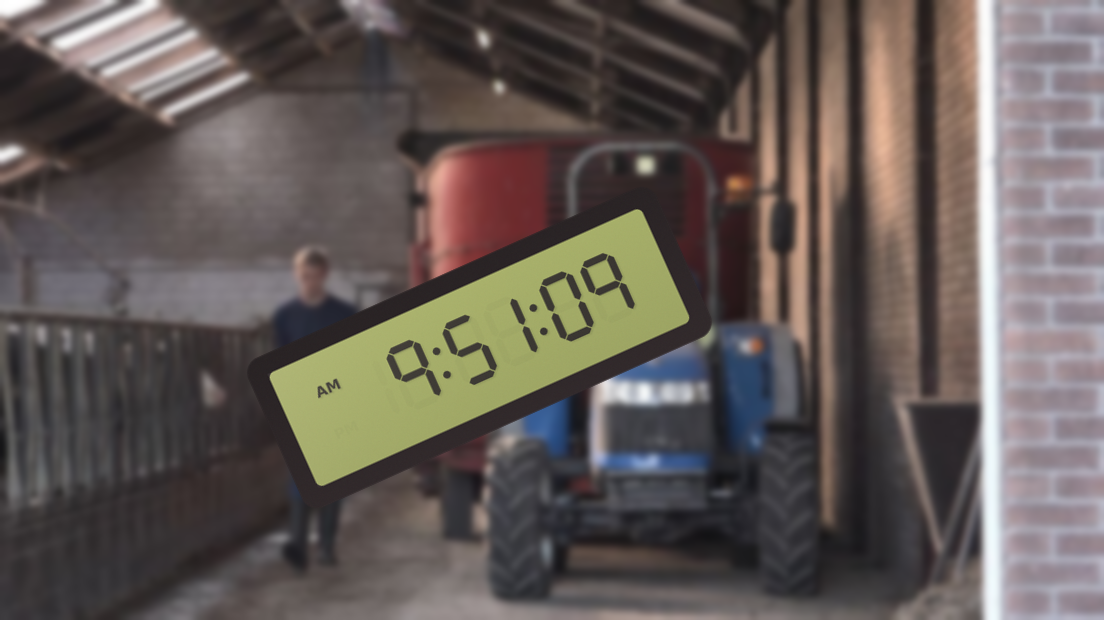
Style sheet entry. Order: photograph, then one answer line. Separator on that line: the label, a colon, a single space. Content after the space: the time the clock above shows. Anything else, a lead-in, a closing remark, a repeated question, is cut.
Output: 9:51:09
